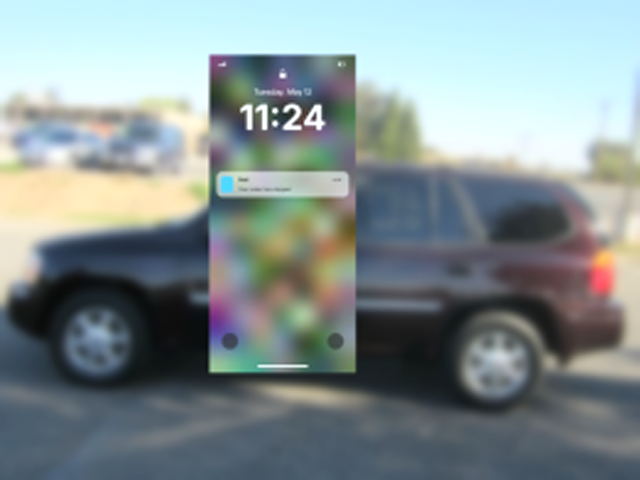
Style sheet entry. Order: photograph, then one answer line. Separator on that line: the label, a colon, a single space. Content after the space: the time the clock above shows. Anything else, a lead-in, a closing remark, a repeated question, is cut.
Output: 11:24
